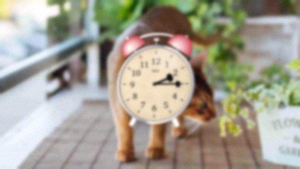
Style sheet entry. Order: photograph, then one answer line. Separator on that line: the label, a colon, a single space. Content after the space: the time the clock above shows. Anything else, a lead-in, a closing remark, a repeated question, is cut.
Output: 2:15
